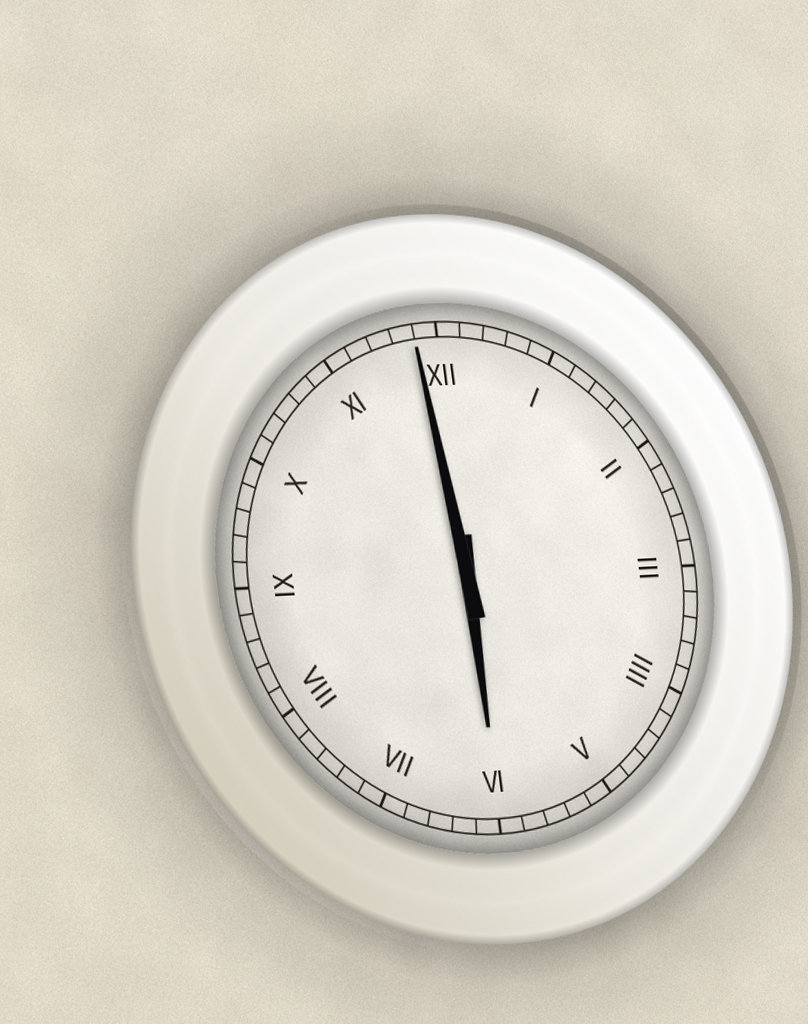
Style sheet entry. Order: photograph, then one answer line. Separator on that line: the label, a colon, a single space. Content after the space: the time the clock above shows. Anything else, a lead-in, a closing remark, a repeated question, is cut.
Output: 5:59
